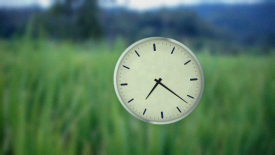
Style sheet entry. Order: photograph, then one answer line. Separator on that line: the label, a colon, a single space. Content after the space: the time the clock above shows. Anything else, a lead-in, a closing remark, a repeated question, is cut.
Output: 7:22
